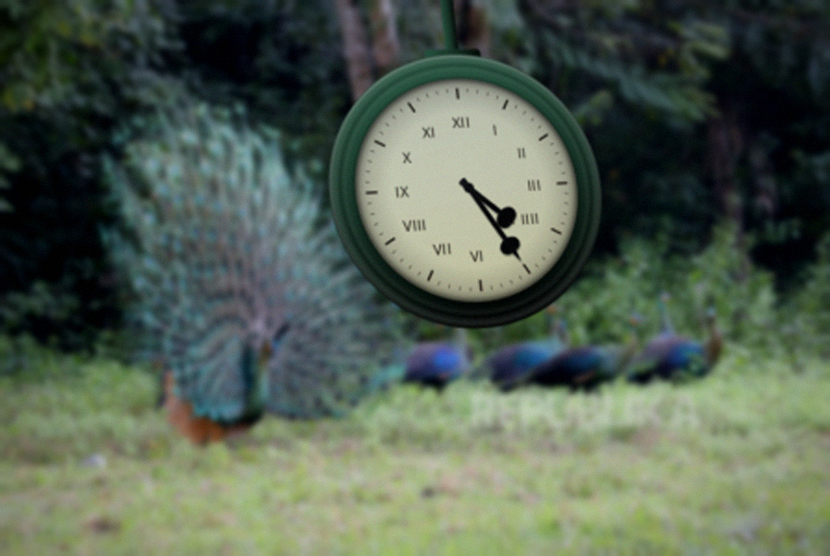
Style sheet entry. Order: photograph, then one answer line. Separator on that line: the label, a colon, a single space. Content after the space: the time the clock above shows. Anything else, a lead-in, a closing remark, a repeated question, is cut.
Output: 4:25
